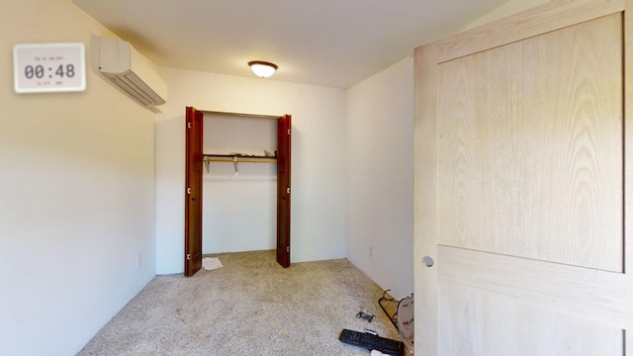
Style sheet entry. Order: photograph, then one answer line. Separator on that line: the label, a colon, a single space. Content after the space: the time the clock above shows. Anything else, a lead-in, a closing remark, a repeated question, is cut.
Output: 0:48
